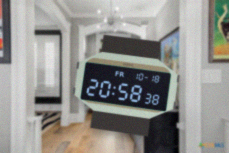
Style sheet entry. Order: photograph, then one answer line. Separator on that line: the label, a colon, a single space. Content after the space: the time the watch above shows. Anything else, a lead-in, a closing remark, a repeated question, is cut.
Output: 20:58:38
